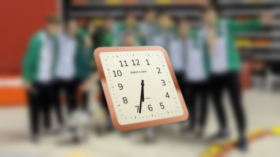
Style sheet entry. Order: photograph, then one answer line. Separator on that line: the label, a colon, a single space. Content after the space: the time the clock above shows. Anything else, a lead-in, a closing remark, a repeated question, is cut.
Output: 6:34
